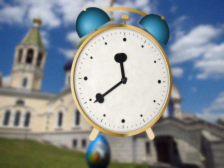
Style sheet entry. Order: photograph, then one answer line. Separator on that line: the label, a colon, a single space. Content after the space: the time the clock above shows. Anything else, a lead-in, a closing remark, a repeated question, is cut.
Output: 11:39
